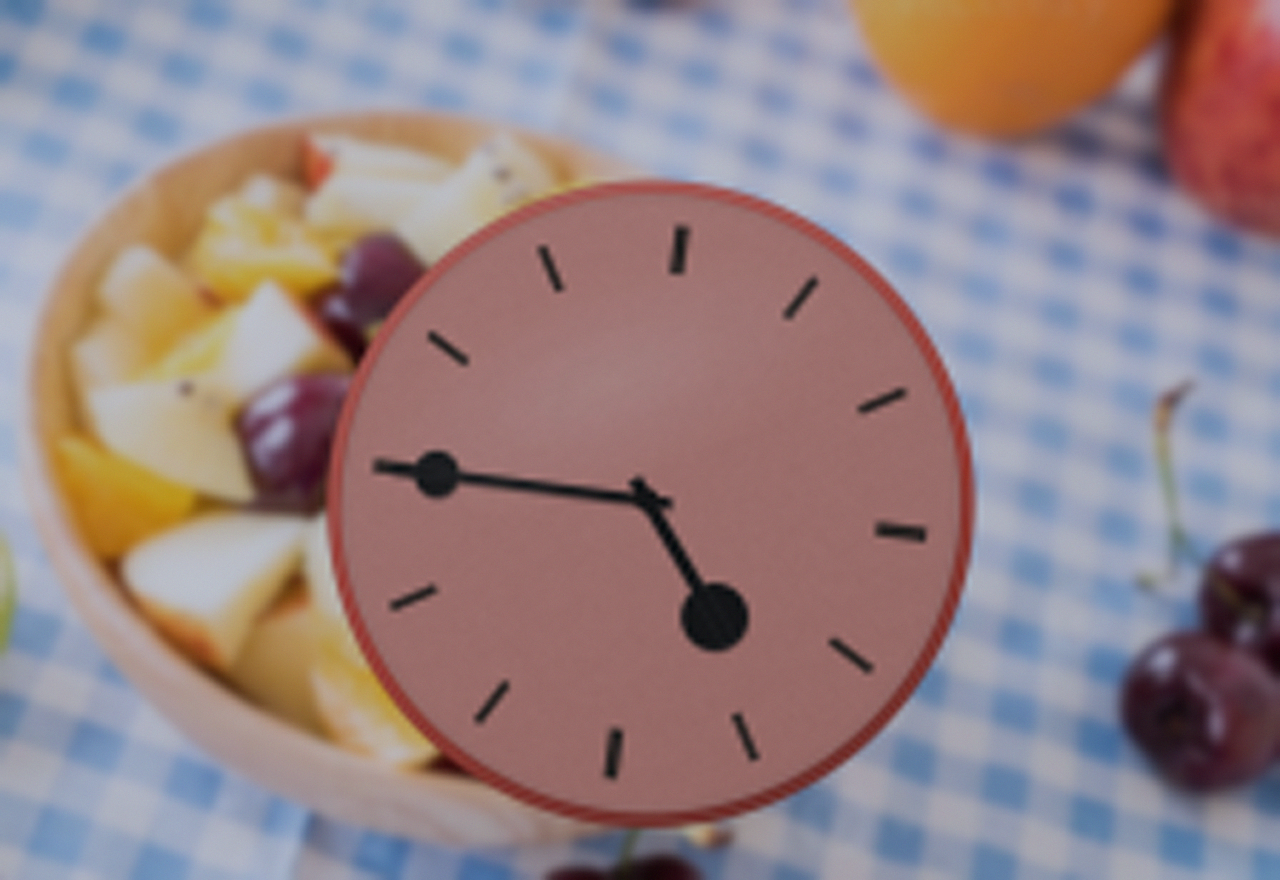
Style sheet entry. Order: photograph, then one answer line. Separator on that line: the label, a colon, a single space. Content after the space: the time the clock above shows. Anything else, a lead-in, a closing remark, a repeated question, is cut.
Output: 4:45
